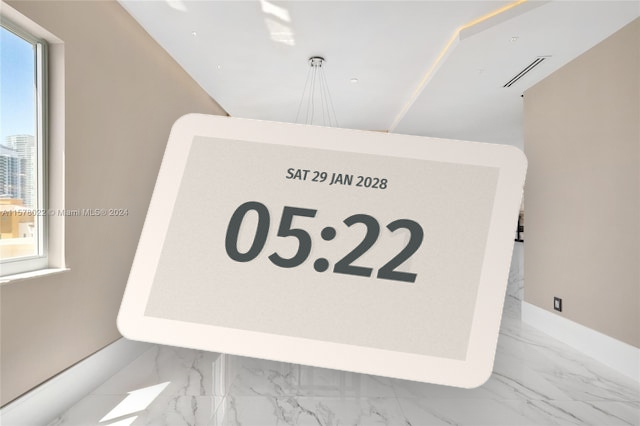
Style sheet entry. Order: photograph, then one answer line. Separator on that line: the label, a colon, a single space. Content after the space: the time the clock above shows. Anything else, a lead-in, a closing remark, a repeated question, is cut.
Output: 5:22
